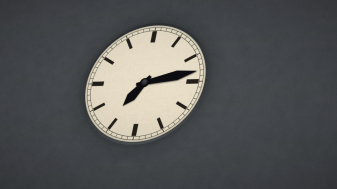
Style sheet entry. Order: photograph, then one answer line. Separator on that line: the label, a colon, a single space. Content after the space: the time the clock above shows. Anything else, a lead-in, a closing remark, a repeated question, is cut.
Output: 7:13
